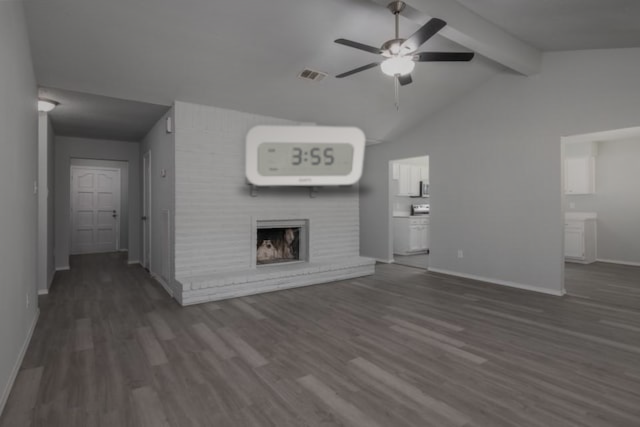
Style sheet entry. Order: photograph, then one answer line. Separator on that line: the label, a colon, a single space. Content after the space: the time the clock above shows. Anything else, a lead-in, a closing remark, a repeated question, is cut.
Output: 3:55
